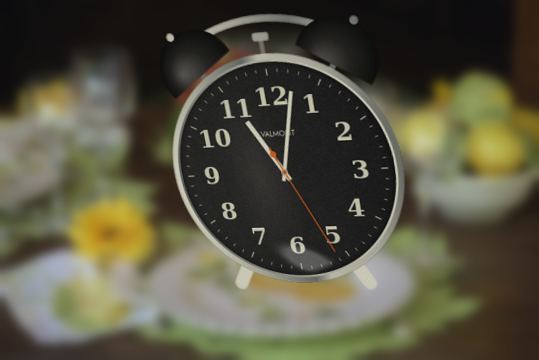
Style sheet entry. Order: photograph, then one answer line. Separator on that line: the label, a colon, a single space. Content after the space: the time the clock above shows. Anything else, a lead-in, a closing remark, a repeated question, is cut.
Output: 11:02:26
